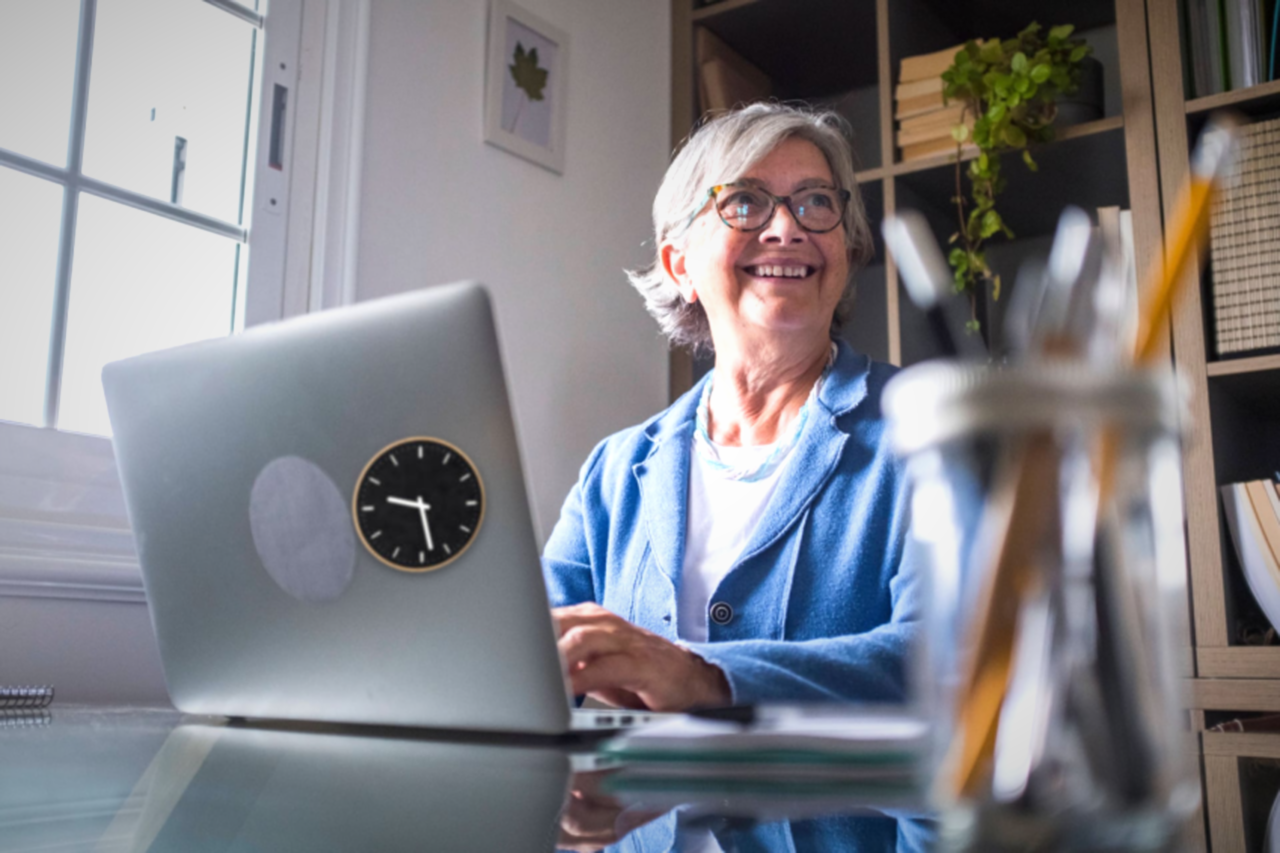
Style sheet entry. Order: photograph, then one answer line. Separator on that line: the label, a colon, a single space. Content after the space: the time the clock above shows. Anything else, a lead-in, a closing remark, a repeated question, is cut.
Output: 9:28
